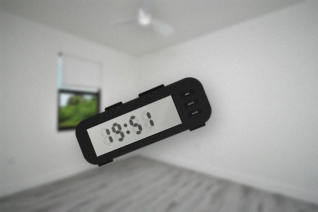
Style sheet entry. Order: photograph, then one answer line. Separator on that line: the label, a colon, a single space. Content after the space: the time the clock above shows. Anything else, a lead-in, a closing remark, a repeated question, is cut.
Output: 19:51
